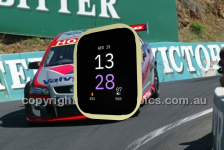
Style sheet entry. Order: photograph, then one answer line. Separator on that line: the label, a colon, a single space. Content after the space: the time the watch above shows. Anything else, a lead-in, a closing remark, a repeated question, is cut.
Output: 13:28
